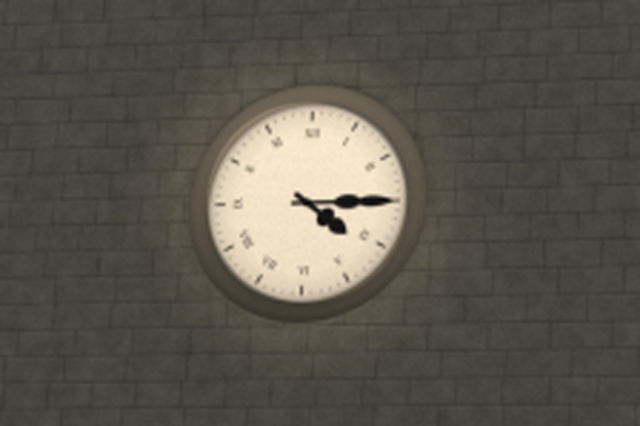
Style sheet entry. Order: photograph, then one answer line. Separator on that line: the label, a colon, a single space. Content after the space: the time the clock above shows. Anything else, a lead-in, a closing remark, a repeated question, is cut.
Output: 4:15
